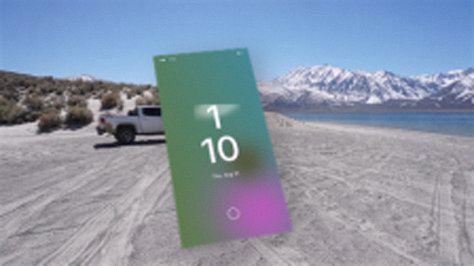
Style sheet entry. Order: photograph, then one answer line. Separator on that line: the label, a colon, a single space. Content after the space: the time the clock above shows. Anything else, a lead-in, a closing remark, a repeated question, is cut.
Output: 1:10
